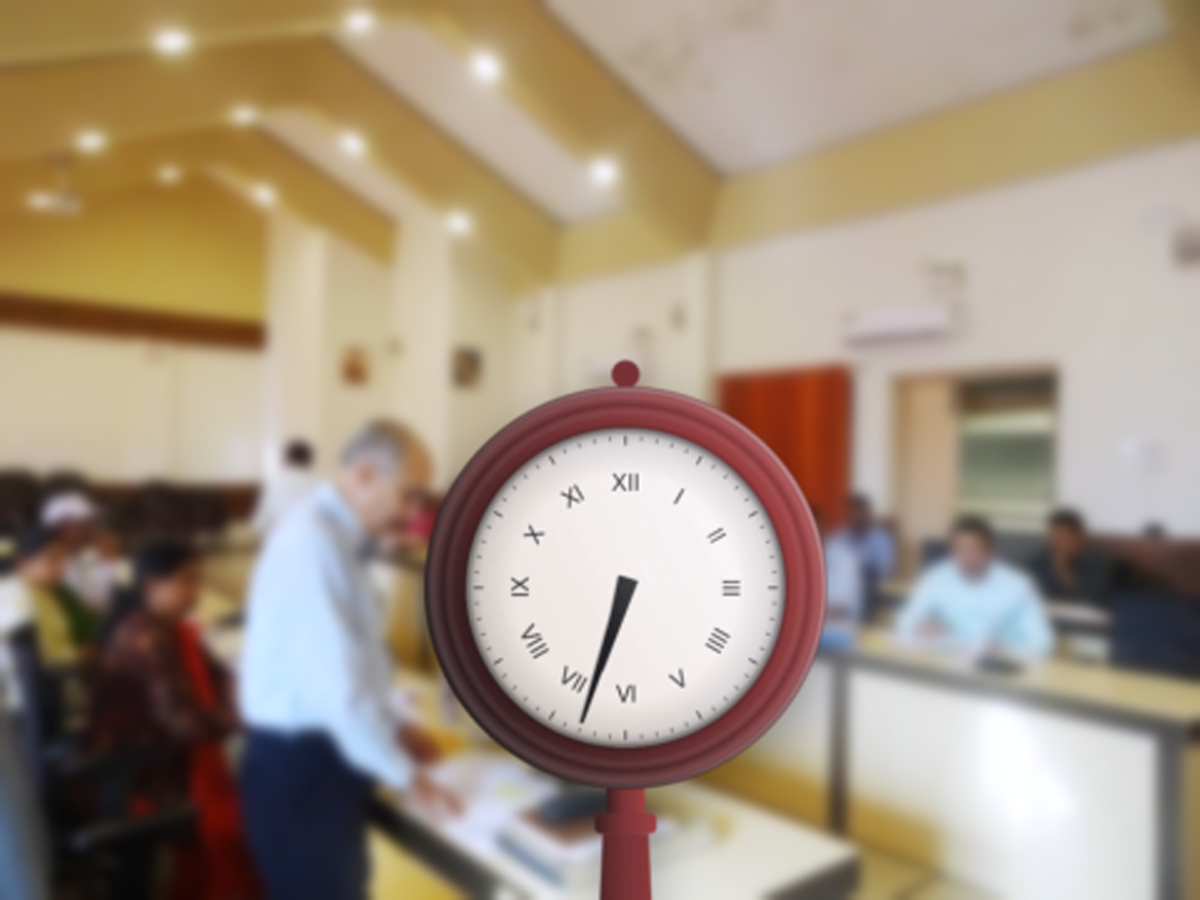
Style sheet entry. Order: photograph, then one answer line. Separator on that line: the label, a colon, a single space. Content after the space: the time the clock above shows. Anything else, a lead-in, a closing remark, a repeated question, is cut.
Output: 6:33
